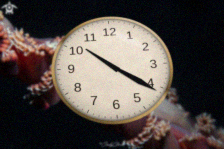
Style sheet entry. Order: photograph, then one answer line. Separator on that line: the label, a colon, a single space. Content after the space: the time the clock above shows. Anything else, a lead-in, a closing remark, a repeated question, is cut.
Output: 10:21
